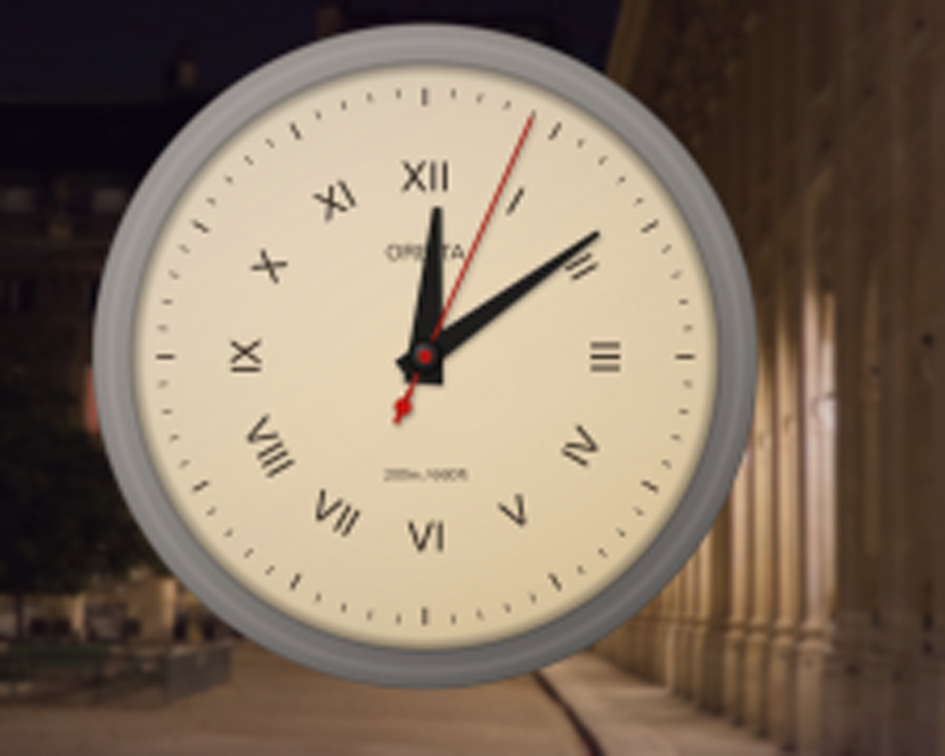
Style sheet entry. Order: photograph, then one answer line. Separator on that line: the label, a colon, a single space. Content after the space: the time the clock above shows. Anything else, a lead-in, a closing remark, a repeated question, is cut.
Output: 12:09:04
